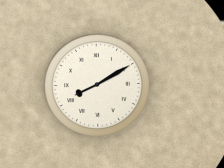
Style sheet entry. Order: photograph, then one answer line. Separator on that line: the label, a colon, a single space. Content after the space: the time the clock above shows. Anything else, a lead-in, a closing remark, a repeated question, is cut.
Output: 8:10
